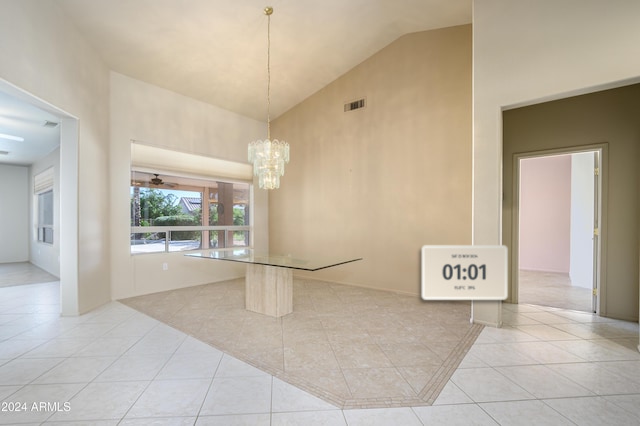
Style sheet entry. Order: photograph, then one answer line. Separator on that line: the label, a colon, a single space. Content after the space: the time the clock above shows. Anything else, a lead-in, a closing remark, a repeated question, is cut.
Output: 1:01
